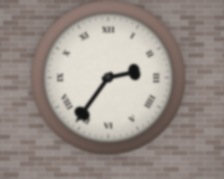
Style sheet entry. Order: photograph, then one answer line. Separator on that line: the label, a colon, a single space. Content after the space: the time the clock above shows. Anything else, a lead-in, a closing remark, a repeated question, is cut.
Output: 2:36
